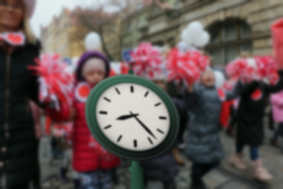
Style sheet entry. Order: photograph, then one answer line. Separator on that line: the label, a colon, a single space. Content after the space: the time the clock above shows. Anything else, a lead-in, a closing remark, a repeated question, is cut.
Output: 8:23
